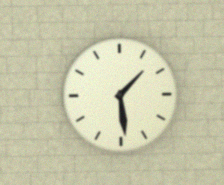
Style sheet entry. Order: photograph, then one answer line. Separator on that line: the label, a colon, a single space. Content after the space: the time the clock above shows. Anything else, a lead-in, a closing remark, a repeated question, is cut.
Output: 1:29
